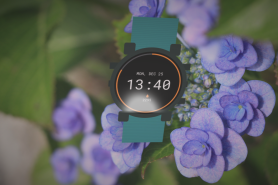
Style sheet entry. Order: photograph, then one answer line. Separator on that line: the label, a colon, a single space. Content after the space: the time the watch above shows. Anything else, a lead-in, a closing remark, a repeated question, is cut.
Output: 13:40
